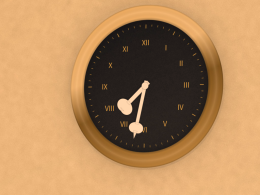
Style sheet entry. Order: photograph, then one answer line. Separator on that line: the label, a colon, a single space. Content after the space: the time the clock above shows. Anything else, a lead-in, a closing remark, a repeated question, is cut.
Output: 7:32
